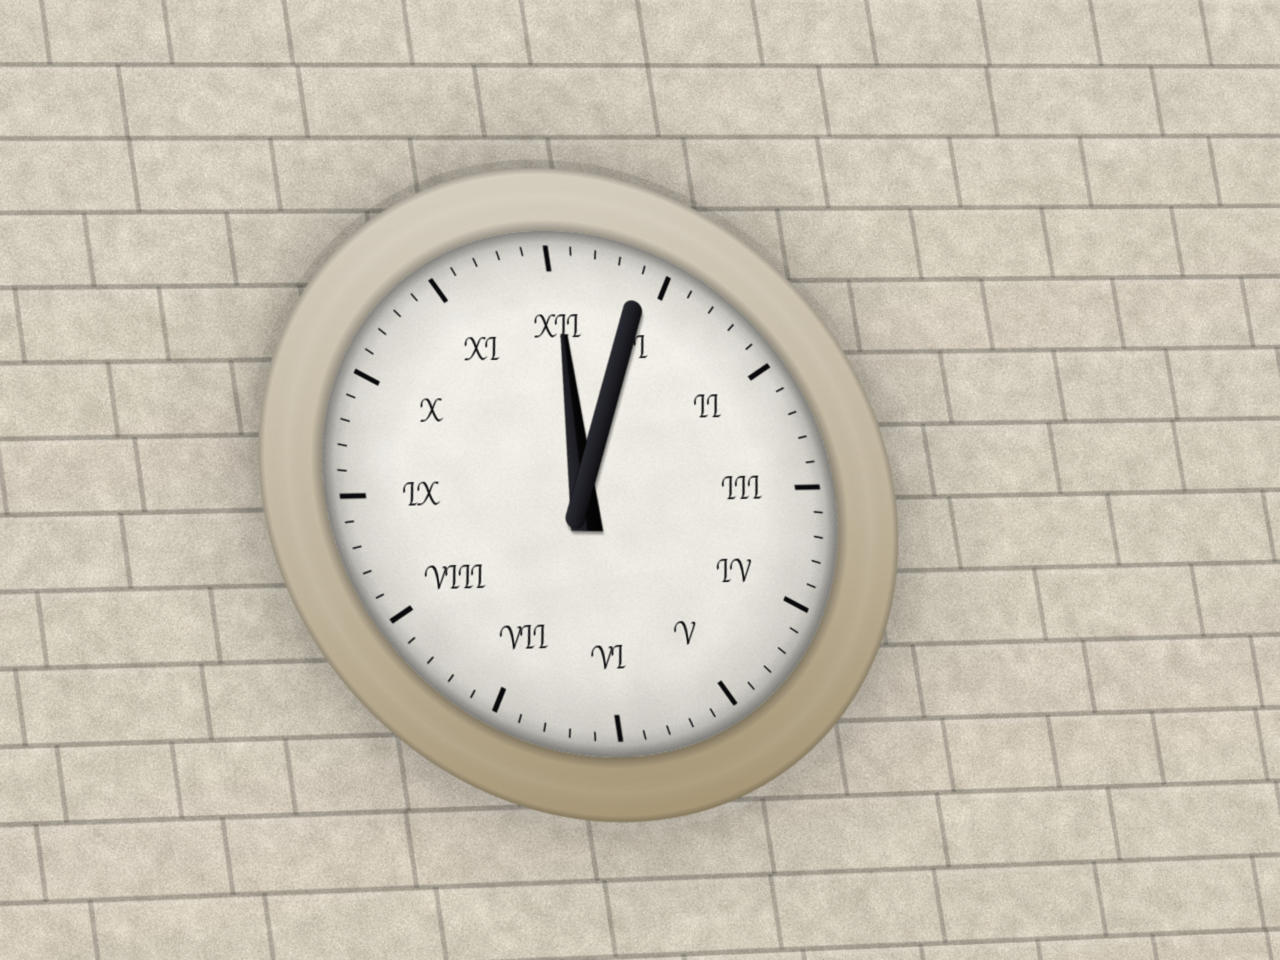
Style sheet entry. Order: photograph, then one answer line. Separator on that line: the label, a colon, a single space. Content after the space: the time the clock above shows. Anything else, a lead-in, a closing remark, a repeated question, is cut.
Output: 12:04
